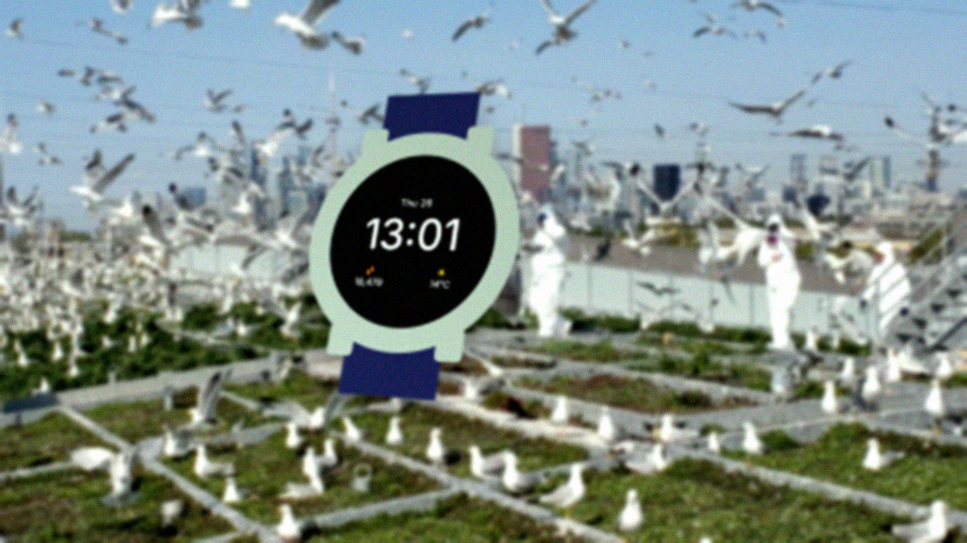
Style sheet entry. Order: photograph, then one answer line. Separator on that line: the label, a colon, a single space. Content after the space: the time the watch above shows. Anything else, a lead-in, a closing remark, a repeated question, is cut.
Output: 13:01
